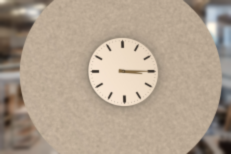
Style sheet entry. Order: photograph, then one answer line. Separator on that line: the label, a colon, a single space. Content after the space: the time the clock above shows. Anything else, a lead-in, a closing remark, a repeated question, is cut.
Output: 3:15
